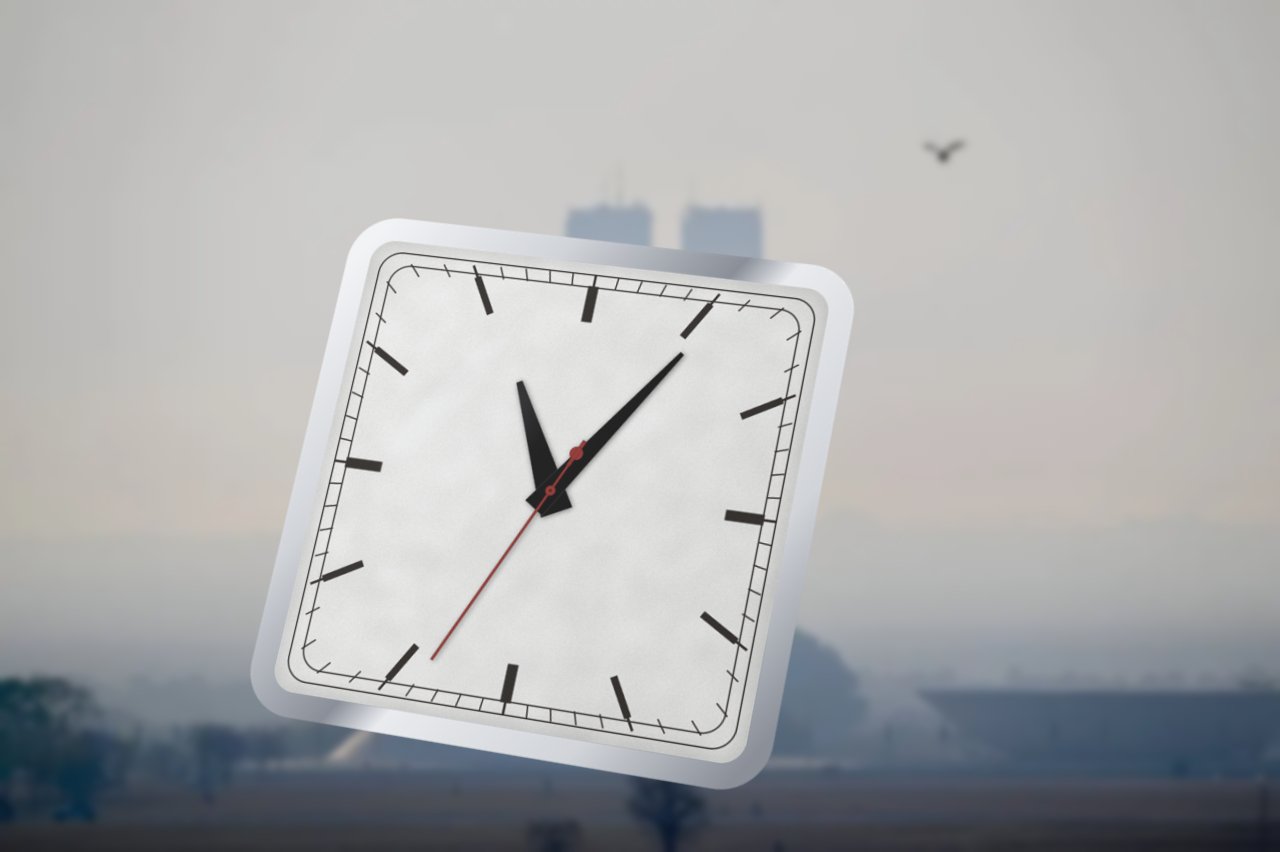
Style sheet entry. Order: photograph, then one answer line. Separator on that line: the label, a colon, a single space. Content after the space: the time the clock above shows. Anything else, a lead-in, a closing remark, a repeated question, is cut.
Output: 11:05:34
